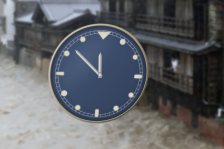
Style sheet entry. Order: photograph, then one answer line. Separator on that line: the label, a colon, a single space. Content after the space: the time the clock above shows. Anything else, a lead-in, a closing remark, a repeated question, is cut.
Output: 11:52
